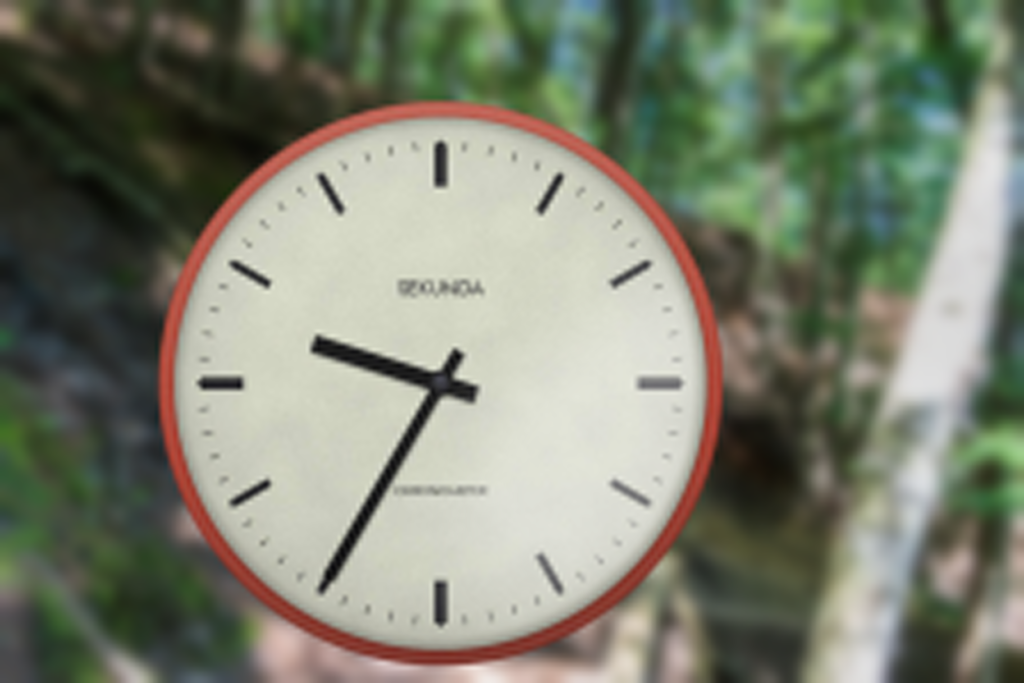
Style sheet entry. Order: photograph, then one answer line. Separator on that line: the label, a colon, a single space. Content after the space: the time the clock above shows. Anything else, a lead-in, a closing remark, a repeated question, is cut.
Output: 9:35
